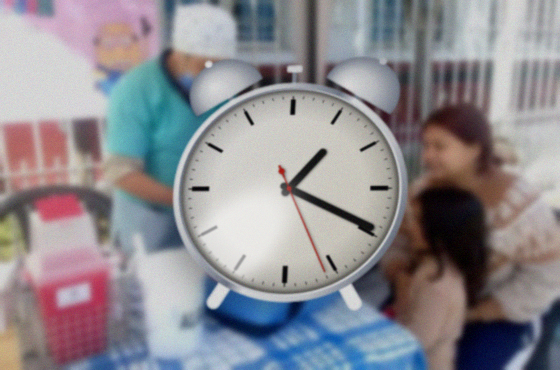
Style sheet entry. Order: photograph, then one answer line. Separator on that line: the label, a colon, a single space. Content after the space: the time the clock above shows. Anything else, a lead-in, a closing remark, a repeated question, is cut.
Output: 1:19:26
